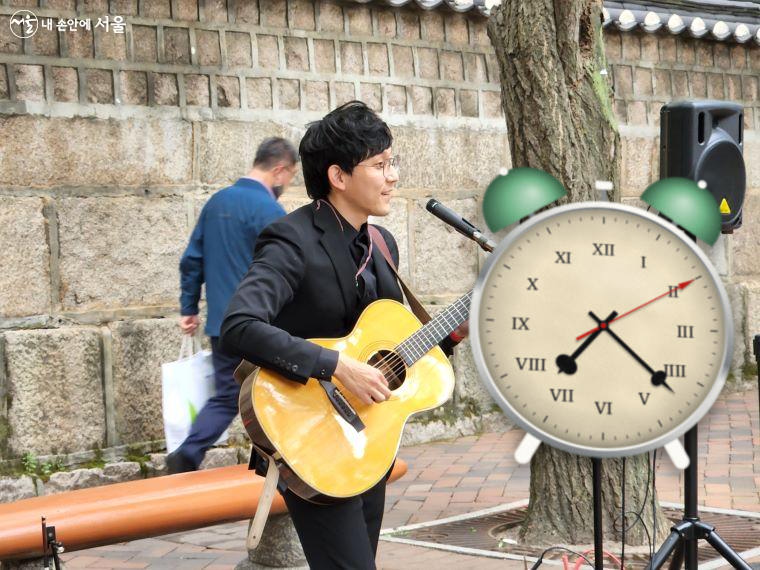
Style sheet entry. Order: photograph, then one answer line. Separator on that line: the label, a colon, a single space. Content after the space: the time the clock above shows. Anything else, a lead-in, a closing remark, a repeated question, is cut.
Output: 7:22:10
